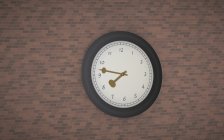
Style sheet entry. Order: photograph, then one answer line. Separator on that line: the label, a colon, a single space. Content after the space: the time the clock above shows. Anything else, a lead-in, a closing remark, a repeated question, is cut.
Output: 7:47
